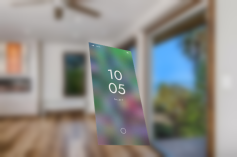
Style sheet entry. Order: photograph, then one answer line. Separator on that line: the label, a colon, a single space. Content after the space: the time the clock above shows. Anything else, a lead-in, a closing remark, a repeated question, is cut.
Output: 10:05
